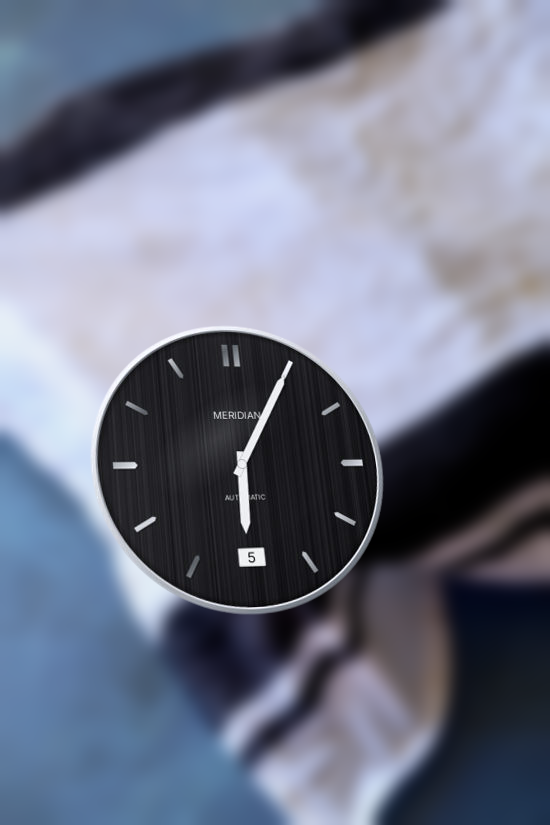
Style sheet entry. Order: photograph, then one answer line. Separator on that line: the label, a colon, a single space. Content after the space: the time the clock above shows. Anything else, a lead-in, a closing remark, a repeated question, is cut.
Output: 6:05
